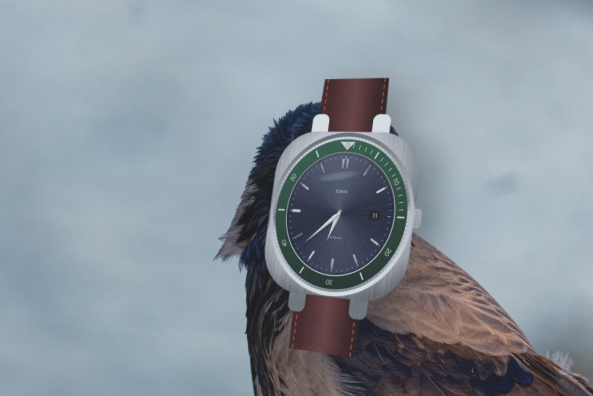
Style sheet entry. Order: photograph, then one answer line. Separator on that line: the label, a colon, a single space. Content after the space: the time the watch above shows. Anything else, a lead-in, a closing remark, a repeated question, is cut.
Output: 6:38
